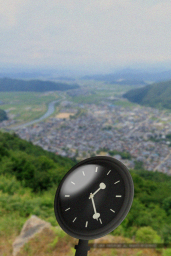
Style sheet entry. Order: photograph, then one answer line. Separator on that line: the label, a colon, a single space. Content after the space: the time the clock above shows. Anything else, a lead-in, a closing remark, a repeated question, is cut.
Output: 1:26
